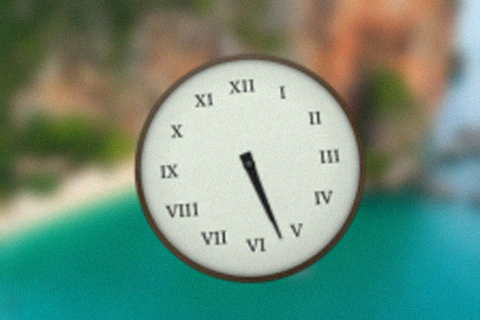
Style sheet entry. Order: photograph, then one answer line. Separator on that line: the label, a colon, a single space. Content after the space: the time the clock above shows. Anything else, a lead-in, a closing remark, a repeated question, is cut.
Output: 5:27
